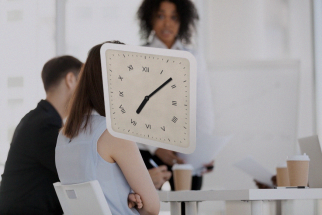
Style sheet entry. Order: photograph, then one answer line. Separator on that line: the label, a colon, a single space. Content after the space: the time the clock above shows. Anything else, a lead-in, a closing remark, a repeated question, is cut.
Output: 7:08
